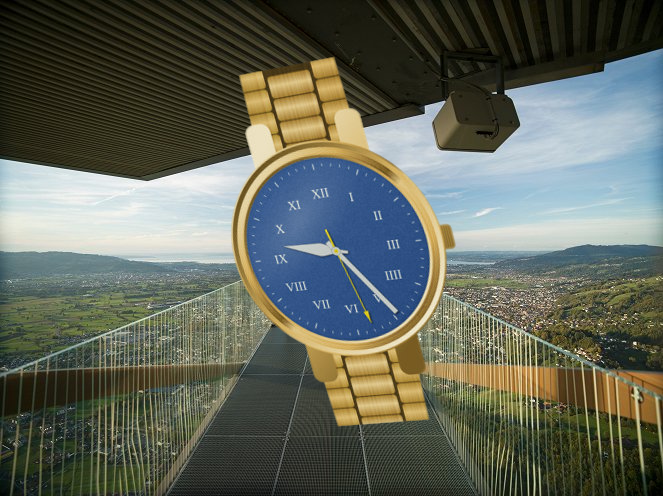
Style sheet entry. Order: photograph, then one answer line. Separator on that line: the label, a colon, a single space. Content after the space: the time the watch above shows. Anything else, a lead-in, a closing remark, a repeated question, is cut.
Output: 9:24:28
